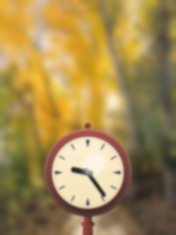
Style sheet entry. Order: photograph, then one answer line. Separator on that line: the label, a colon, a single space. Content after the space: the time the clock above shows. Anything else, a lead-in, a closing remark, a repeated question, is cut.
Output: 9:24
